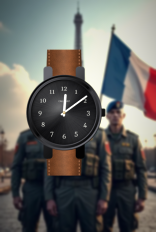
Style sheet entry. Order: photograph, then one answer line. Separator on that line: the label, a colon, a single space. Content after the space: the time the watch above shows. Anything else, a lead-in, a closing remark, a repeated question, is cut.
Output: 12:09
